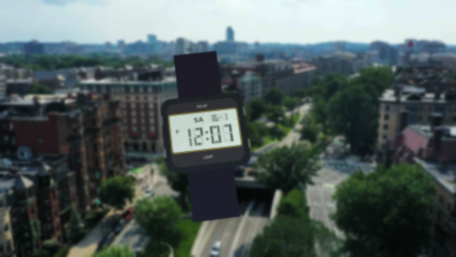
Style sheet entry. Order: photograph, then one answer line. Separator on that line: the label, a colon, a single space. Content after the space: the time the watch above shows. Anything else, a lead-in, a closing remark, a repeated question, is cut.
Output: 12:07
